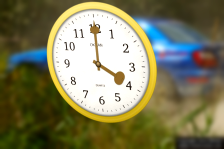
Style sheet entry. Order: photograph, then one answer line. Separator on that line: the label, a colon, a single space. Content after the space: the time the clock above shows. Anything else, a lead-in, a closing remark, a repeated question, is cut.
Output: 4:00
